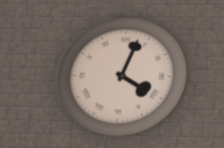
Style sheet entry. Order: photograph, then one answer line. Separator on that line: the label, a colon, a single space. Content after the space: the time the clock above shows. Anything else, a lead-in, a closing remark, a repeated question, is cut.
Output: 4:03
